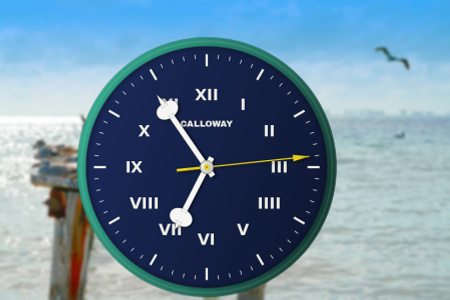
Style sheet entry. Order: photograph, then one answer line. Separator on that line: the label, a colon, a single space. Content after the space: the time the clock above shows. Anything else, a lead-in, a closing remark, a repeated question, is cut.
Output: 6:54:14
